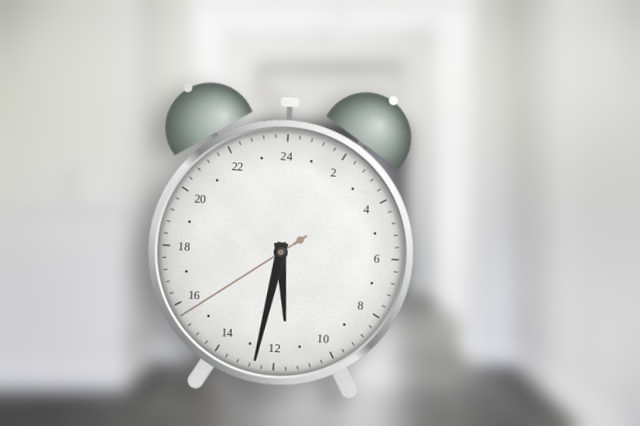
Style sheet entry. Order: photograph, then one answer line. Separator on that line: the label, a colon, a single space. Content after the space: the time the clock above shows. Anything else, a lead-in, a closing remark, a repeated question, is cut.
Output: 11:31:39
